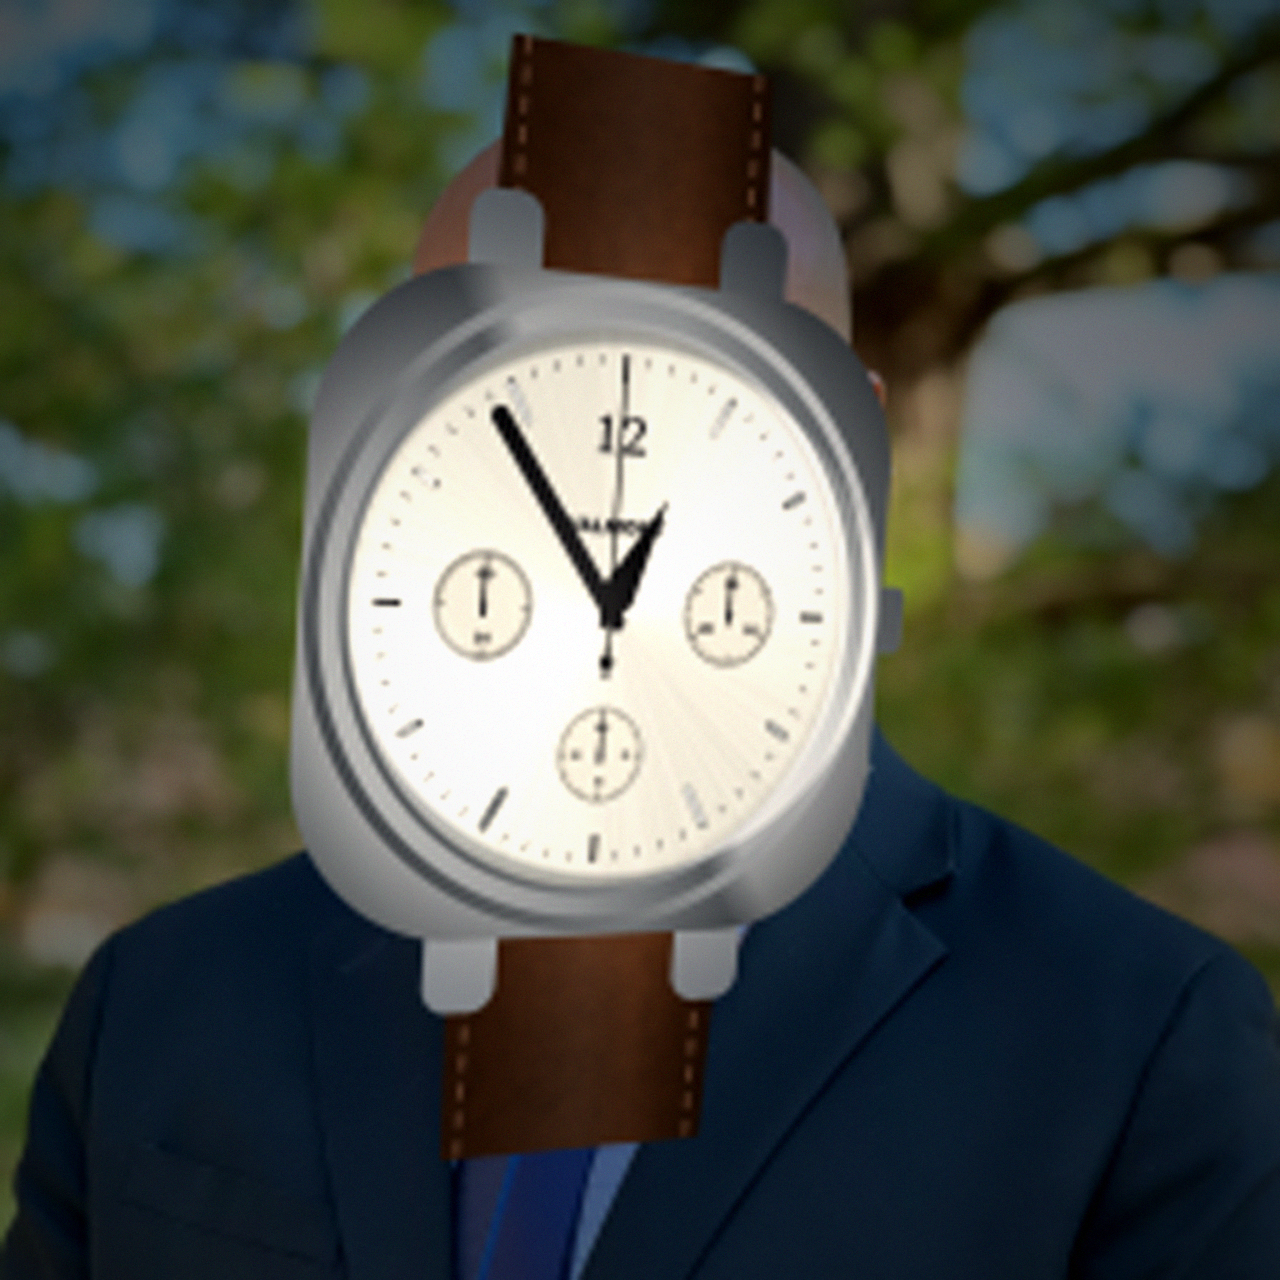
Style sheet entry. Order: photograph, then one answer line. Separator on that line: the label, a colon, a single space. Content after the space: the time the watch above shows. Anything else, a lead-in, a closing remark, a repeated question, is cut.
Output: 12:54
